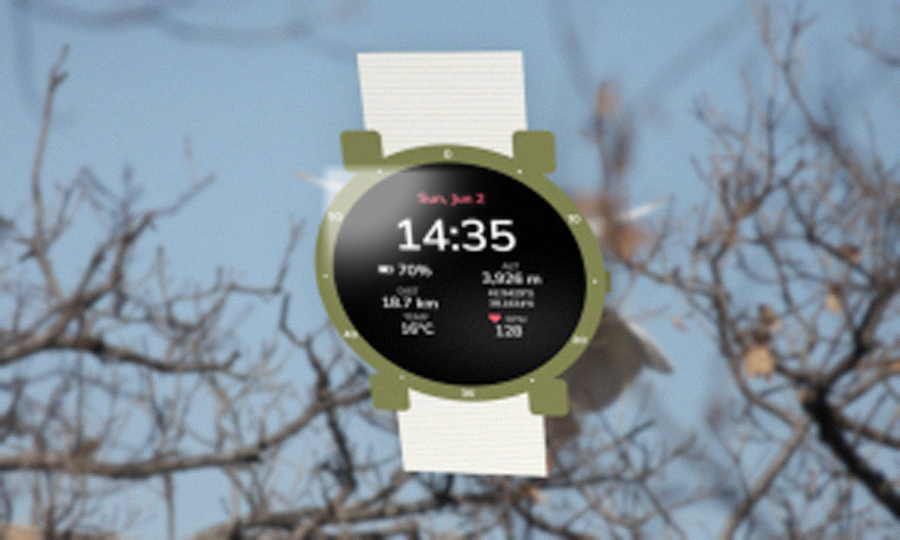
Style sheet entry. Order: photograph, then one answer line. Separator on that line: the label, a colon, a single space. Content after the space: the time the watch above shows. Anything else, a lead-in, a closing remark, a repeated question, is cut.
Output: 14:35
